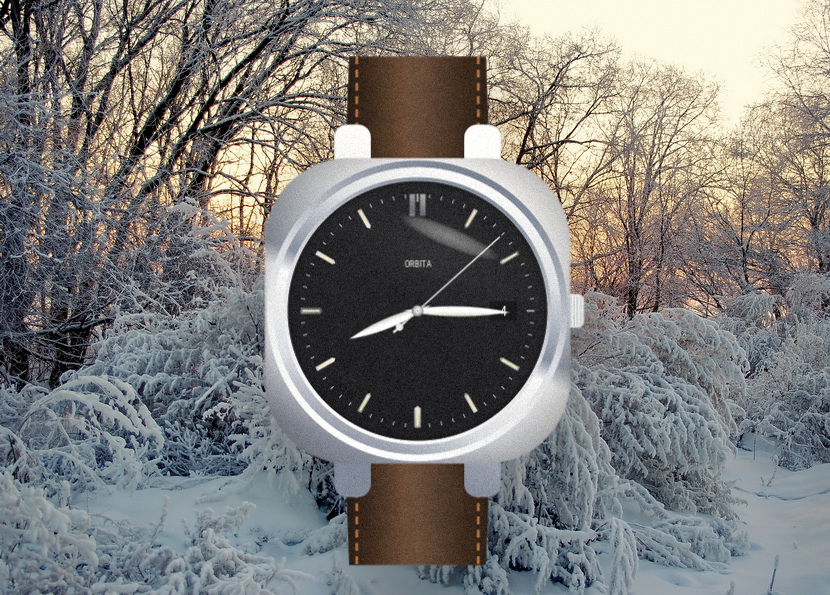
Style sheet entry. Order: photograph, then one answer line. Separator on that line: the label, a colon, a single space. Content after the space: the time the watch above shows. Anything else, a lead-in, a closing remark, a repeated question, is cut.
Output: 8:15:08
